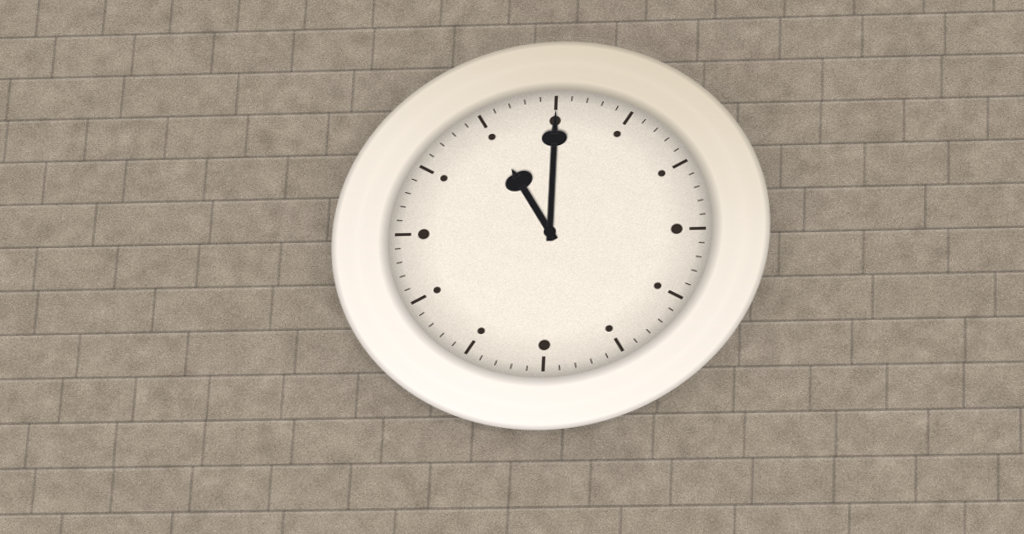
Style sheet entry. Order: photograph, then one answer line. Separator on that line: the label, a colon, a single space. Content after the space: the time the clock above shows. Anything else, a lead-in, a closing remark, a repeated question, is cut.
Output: 11:00
